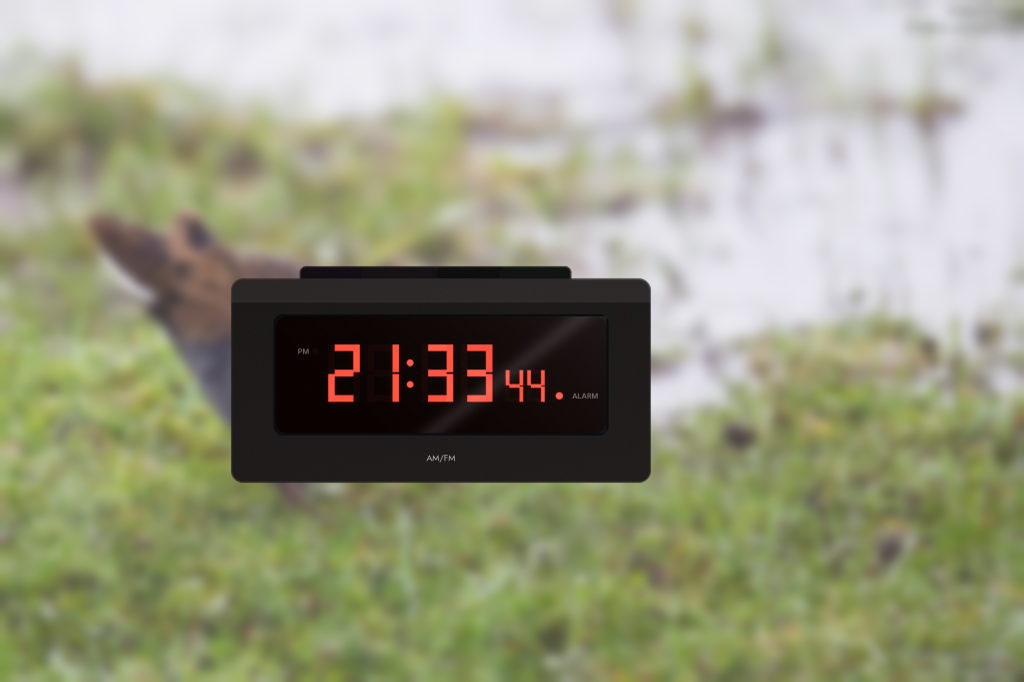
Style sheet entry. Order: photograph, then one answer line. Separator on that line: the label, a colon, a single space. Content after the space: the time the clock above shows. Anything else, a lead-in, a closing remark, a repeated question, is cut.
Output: 21:33:44
